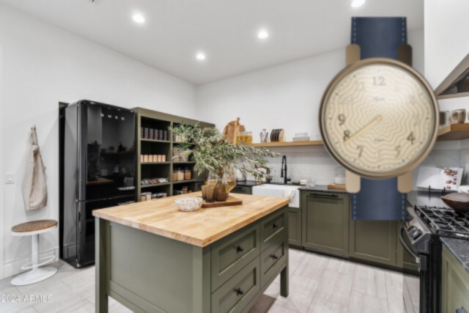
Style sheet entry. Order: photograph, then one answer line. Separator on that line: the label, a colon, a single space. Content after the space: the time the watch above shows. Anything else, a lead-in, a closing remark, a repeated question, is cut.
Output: 7:39
